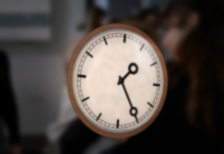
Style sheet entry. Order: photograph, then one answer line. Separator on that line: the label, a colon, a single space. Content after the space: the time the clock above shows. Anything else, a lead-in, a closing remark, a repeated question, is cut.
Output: 1:25
